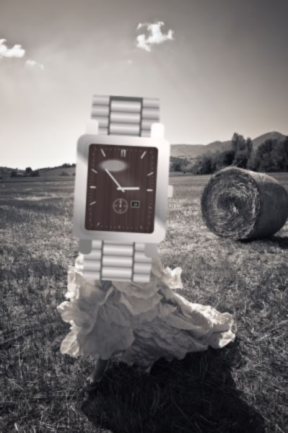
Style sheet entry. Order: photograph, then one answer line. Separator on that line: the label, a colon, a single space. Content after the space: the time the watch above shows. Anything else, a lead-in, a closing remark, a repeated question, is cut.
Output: 2:53
